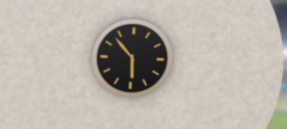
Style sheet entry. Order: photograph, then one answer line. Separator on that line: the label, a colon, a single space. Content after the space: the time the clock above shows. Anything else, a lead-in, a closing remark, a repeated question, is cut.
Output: 5:53
